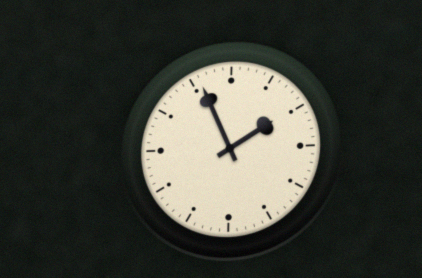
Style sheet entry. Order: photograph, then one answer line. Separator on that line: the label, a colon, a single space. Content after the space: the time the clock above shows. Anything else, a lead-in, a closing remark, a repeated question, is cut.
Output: 1:56
